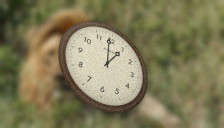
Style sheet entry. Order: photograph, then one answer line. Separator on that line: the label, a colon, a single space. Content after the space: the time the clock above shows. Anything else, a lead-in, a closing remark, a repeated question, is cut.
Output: 12:59
